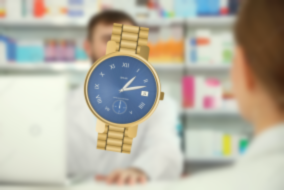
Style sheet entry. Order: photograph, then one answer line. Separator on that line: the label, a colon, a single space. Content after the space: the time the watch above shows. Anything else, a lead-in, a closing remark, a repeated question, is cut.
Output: 1:12
